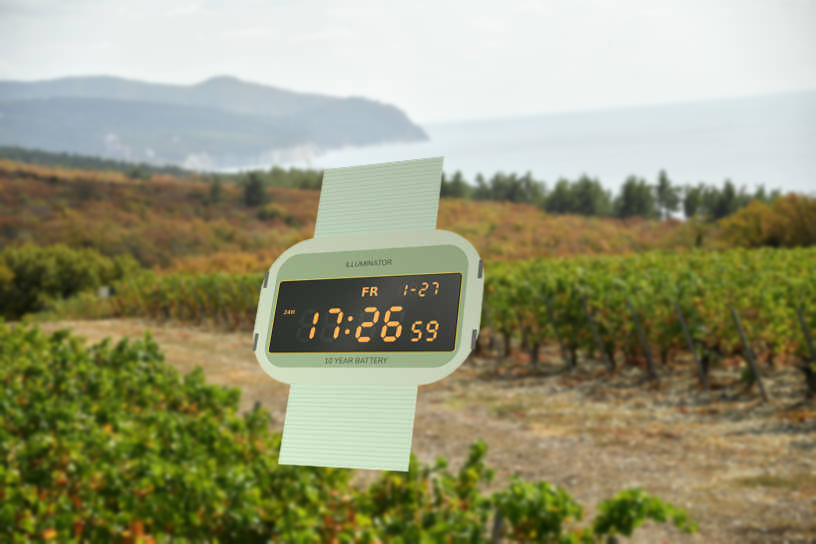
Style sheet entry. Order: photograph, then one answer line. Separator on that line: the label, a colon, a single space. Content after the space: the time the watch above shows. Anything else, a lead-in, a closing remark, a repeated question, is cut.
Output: 17:26:59
